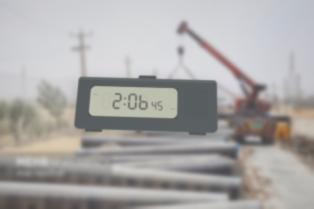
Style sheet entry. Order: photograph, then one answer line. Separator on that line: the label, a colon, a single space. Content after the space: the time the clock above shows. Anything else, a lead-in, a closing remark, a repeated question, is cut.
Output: 2:06:45
